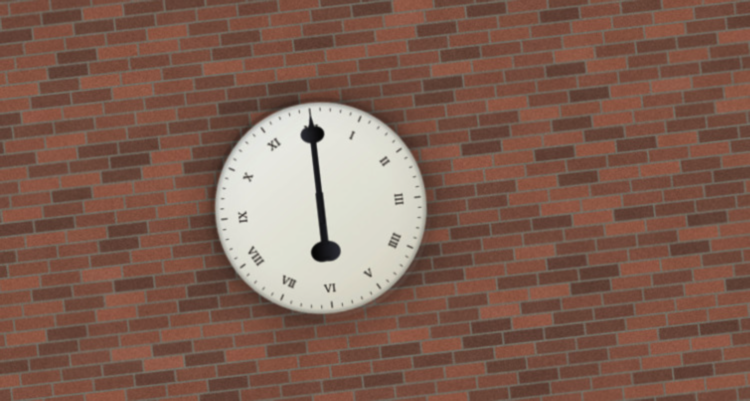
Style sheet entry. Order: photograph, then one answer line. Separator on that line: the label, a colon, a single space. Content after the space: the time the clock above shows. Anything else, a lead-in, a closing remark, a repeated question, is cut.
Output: 6:00
